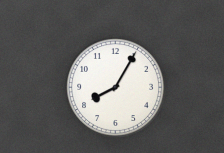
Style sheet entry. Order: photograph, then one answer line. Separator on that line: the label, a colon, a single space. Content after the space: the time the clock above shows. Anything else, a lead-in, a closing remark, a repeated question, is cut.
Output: 8:05
